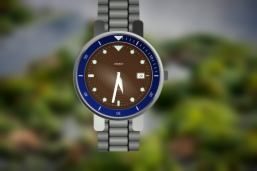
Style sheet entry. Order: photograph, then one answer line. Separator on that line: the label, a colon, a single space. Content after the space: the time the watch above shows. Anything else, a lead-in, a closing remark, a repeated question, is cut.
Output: 5:32
